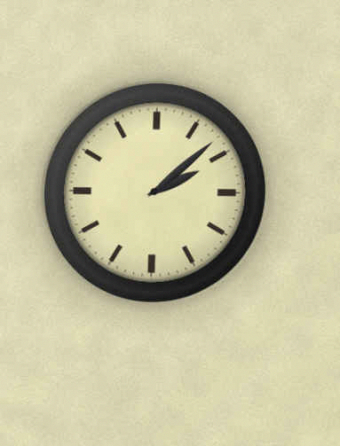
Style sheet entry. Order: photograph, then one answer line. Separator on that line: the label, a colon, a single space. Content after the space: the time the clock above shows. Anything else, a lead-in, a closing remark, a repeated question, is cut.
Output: 2:08
